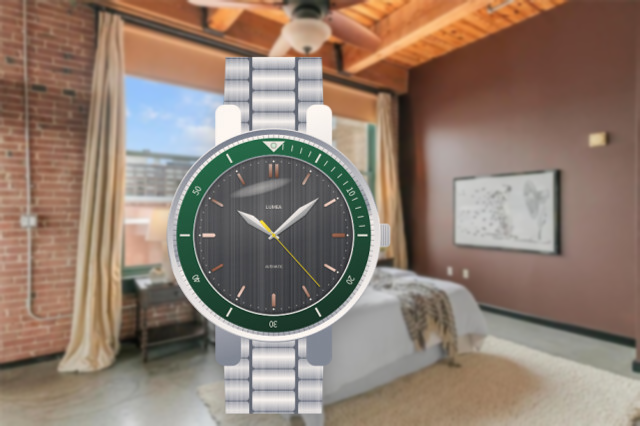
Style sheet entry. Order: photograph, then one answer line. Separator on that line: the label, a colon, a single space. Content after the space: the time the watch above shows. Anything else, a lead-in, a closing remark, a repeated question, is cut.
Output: 10:08:23
